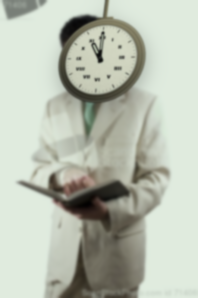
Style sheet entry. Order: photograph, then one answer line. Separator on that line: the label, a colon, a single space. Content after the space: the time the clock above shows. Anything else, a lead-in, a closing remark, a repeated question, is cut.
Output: 11:00
